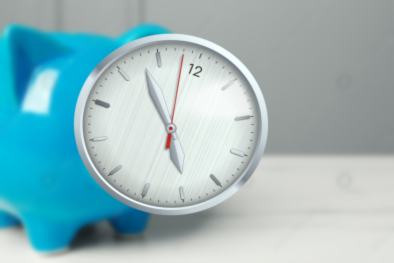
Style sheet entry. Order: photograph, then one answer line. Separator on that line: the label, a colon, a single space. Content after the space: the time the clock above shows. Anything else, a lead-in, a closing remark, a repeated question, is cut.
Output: 4:52:58
